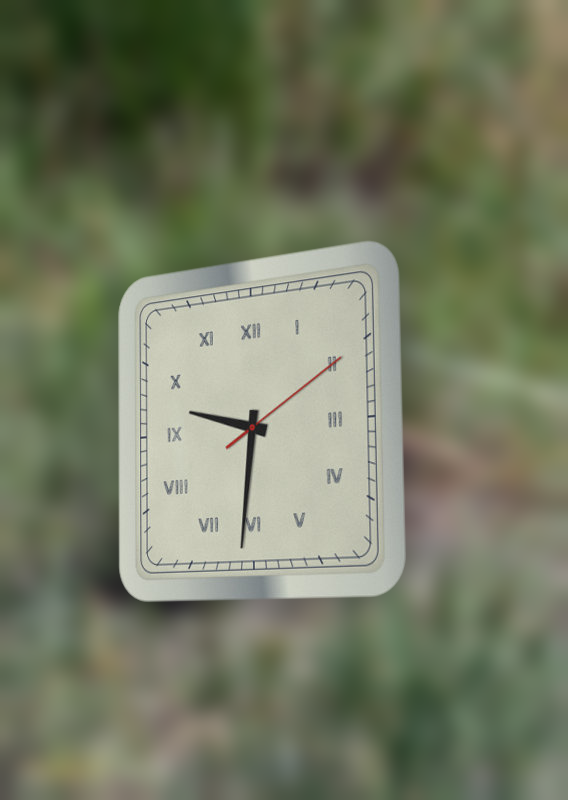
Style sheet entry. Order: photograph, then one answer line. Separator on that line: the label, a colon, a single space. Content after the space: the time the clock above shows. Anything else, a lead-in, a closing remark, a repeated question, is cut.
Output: 9:31:10
